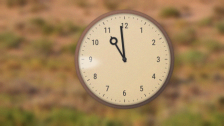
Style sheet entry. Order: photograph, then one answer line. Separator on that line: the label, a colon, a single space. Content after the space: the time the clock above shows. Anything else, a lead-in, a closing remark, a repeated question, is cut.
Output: 10:59
